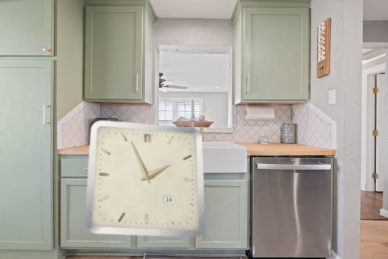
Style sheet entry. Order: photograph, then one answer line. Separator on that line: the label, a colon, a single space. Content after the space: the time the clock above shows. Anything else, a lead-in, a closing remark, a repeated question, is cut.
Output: 1:56
